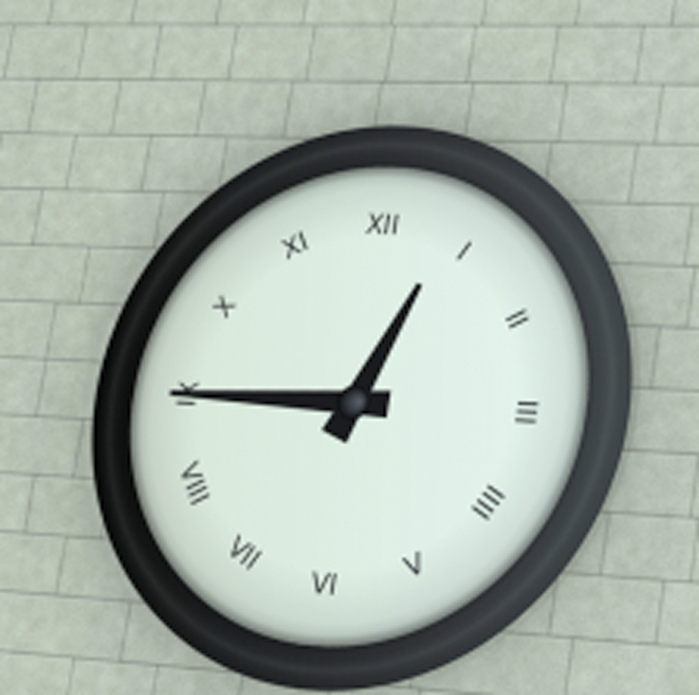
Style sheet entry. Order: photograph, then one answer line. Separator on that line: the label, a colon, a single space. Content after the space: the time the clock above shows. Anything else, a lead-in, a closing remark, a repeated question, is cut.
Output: 12:45
